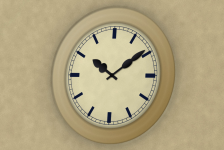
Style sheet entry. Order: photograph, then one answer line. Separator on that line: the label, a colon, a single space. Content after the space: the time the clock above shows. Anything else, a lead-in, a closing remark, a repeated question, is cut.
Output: 10:09
